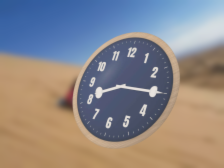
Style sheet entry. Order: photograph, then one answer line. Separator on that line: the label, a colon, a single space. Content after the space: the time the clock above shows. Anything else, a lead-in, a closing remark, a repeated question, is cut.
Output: 8:15
